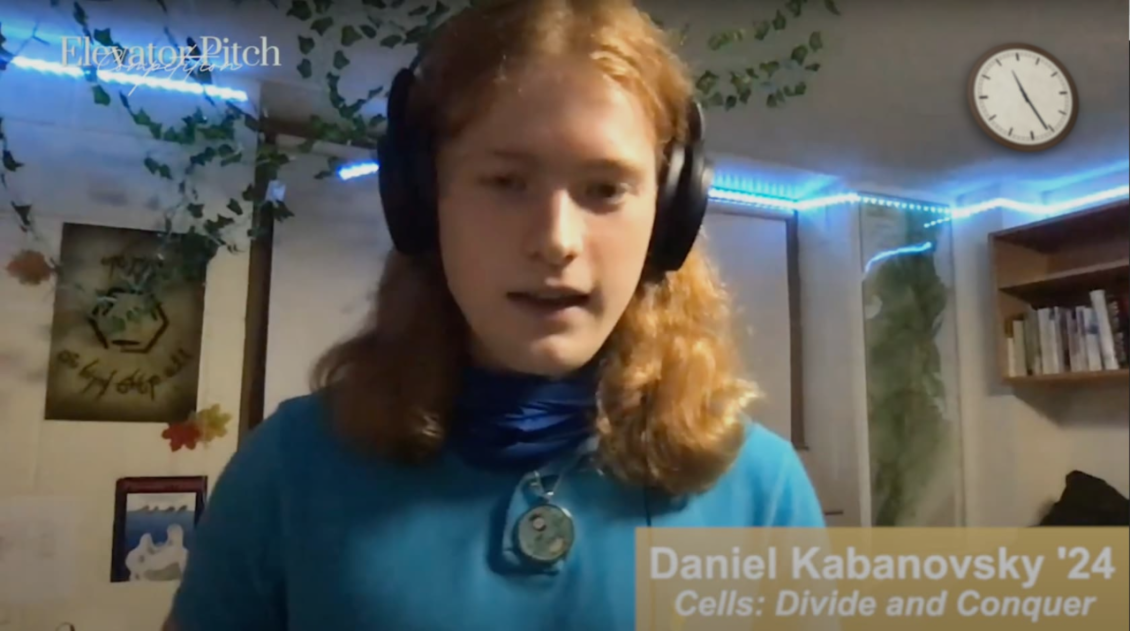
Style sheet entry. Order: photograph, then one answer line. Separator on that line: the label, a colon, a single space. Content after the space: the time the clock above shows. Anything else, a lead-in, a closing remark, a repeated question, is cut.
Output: 11:26
